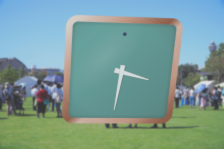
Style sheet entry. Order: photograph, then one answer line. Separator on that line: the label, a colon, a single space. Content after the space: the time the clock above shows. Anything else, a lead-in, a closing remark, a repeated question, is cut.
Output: 3:31
